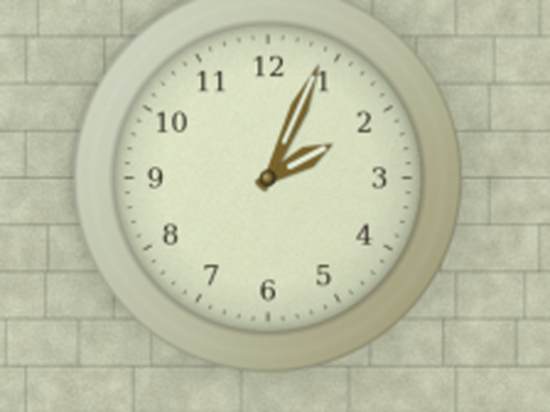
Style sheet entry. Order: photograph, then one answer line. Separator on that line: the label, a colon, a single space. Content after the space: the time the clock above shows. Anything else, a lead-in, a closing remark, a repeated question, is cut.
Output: 2:04
